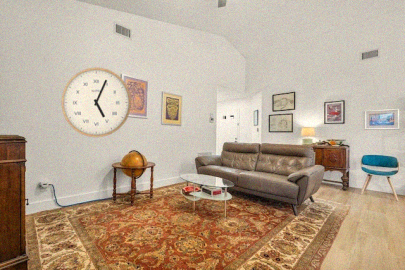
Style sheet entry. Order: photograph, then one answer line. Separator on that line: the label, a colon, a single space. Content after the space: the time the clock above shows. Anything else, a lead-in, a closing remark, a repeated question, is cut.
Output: 5:04
